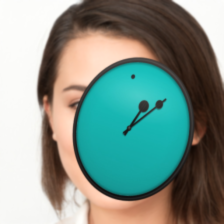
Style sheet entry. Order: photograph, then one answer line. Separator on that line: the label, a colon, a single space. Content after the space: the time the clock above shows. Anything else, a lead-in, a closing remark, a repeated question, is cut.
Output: 1:09
